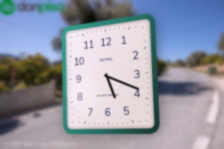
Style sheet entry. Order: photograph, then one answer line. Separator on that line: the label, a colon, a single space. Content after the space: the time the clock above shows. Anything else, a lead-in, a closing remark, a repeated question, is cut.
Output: 5:19
